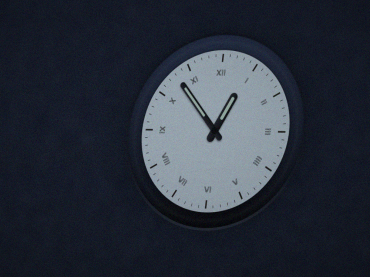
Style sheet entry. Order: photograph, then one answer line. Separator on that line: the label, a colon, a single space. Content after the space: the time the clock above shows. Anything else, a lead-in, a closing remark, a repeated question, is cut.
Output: 12:53
